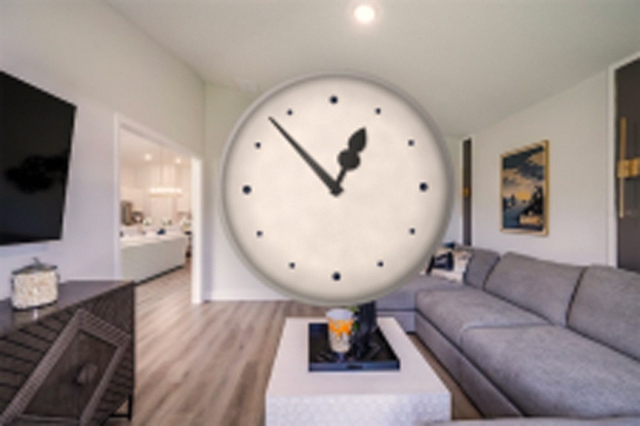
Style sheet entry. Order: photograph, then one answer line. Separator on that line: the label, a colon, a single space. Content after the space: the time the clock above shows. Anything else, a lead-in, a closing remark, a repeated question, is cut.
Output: 12:53
